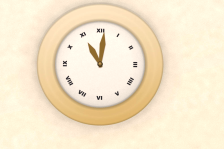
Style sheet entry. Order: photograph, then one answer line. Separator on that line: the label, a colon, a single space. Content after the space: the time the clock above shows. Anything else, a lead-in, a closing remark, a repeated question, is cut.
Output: 11:01
